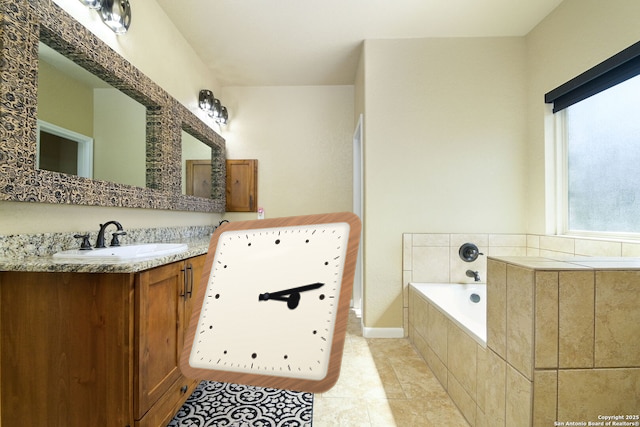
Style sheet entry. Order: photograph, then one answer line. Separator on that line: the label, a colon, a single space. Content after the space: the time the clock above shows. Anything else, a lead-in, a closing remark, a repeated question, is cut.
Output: 3:13
